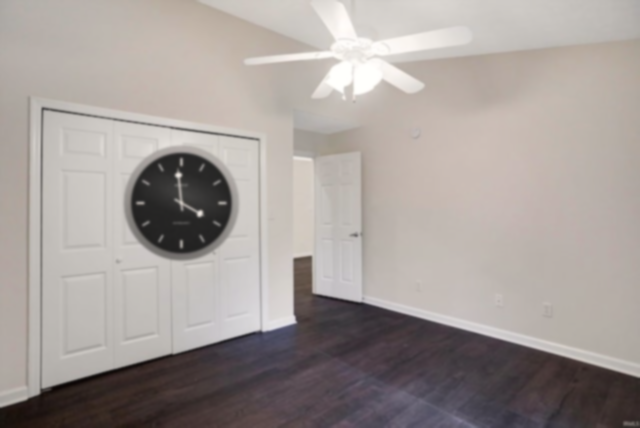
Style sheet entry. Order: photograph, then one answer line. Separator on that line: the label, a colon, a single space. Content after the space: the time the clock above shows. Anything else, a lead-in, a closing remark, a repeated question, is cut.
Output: 3:59
